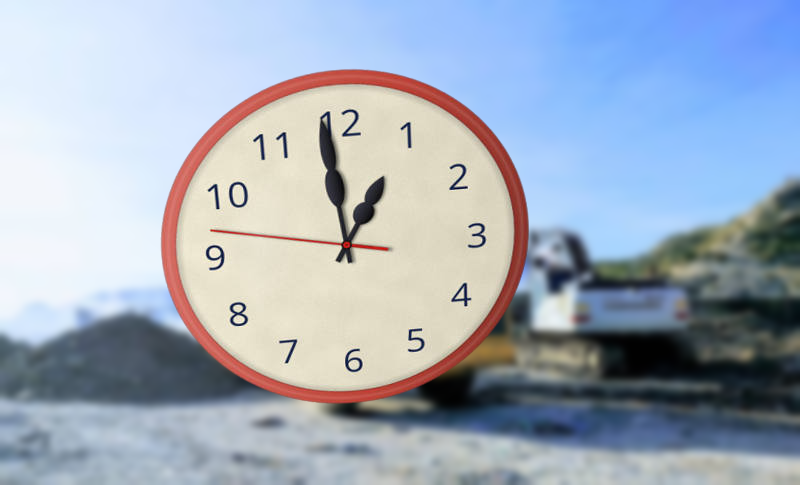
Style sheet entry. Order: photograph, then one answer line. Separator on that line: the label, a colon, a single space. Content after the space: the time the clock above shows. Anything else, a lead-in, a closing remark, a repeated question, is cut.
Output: 12:58:47
